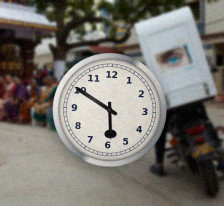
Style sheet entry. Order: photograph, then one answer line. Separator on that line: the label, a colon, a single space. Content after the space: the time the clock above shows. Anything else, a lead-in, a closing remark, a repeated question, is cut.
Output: 5:50
